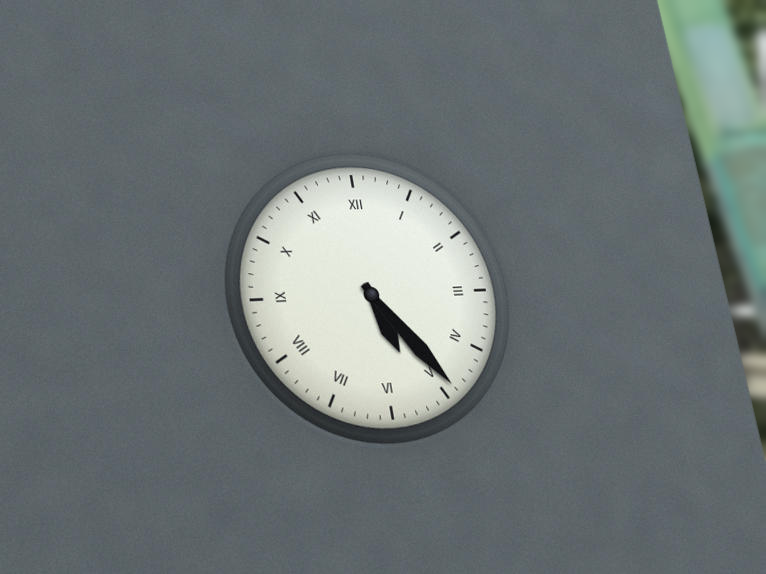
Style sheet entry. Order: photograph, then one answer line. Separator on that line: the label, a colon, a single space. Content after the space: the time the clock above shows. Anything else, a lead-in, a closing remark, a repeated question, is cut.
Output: 5:24
